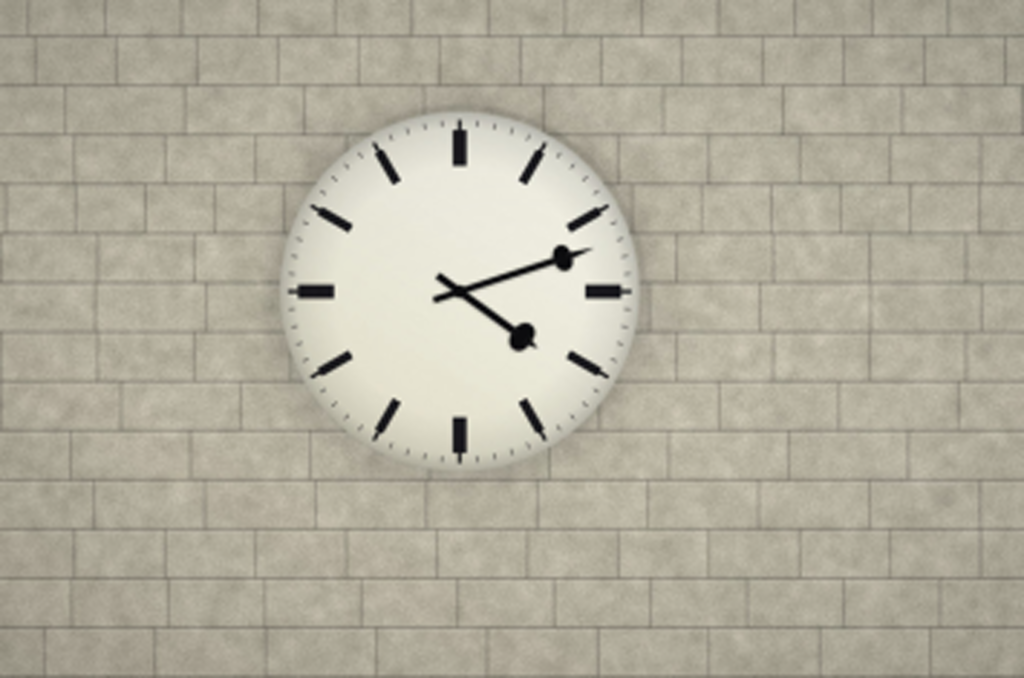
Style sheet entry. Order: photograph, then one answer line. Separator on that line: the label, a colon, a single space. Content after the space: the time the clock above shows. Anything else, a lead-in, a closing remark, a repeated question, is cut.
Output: 4:12
